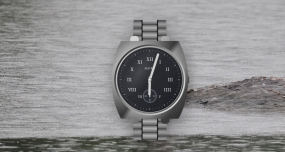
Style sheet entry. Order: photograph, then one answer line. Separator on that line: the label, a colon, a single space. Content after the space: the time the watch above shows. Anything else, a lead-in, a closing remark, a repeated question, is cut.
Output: 6:03
